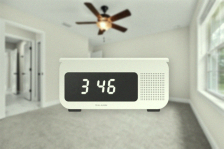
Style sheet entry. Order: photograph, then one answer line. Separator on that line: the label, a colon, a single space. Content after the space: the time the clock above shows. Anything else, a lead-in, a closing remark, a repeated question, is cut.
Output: 3:46
